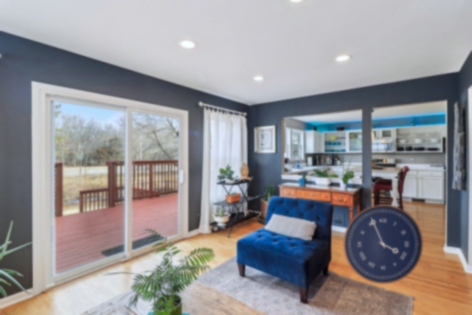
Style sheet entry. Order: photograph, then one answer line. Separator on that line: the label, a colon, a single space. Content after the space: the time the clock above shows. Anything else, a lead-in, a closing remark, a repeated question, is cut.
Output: 3:56
